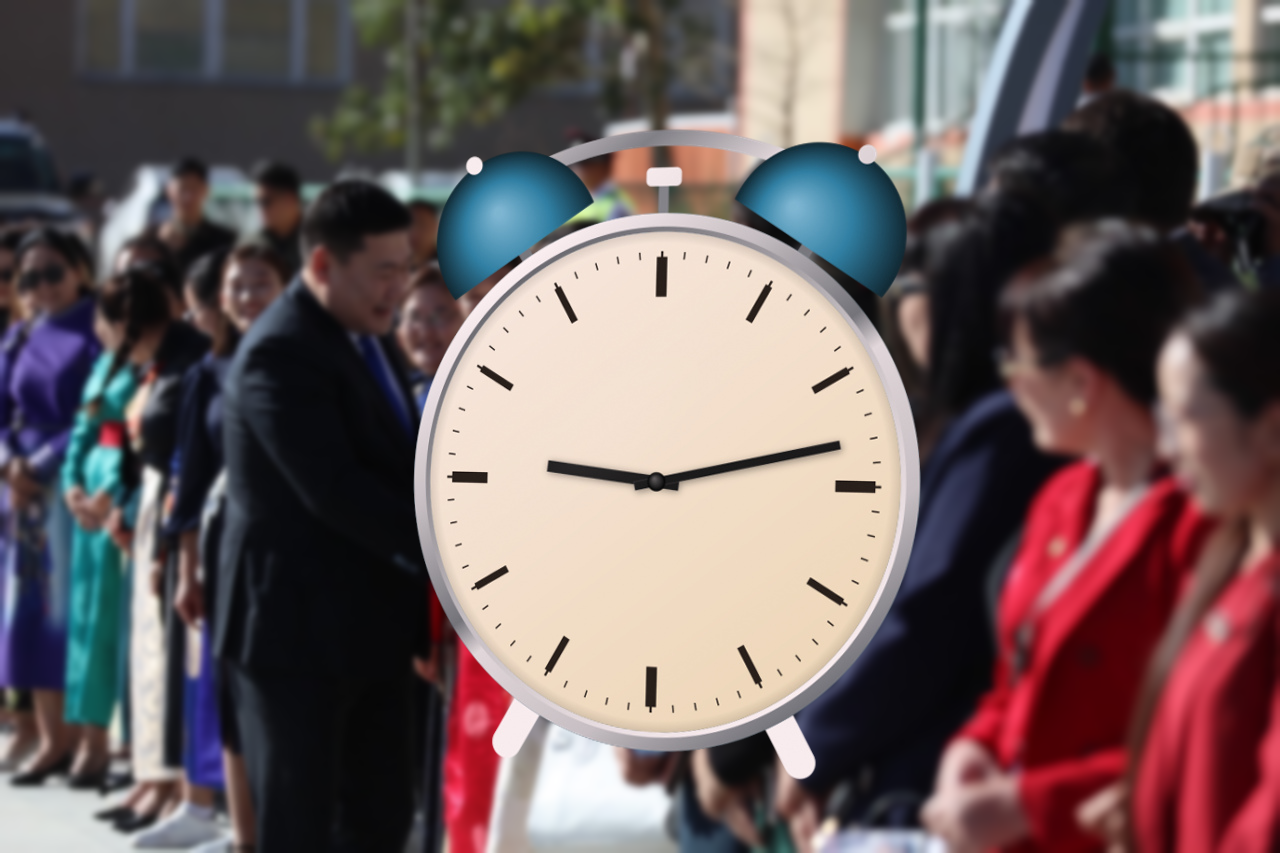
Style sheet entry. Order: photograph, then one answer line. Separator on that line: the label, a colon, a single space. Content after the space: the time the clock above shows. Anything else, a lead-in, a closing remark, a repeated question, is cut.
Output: 9:13
